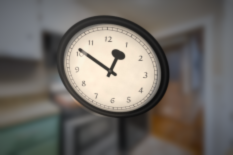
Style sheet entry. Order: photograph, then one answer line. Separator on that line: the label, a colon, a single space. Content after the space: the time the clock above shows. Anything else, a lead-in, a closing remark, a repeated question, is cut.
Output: 12:51
